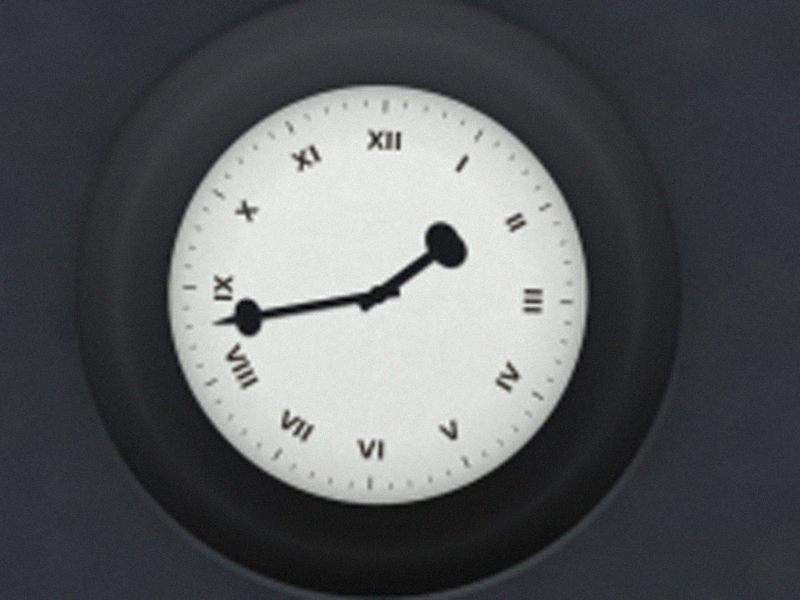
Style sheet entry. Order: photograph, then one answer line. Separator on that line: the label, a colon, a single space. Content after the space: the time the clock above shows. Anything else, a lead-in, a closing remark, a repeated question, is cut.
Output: 1:43
